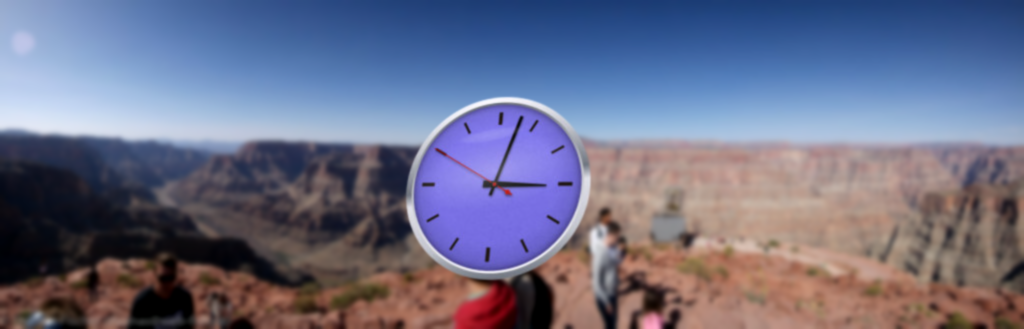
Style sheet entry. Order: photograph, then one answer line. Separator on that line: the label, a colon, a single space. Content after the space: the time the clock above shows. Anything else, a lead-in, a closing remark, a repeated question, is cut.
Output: 3:02:50
